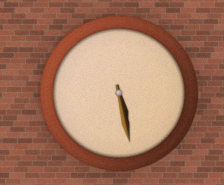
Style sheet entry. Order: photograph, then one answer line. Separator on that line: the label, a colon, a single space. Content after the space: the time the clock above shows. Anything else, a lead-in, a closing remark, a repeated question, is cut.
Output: 5:28
